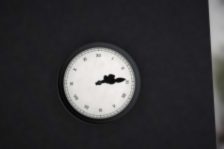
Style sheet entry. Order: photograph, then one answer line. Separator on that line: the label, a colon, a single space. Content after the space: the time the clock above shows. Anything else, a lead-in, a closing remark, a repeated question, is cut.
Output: 2:14
